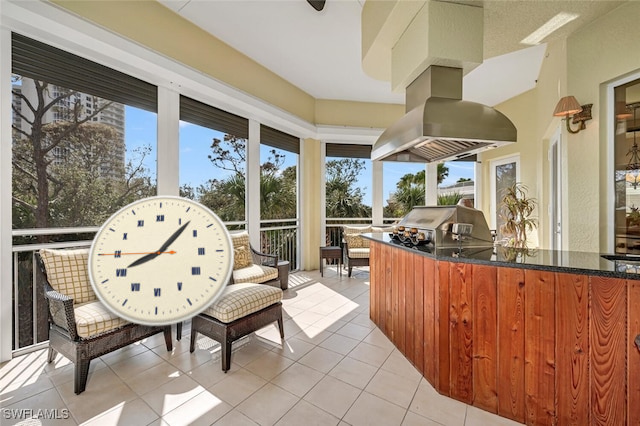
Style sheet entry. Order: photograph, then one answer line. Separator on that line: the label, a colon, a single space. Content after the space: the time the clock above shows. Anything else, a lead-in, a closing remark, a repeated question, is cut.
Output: 8:06:45
